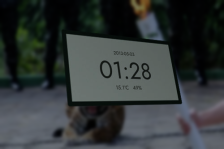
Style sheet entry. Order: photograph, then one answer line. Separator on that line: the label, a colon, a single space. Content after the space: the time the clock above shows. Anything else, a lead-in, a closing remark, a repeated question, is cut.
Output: 1:28
